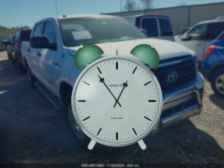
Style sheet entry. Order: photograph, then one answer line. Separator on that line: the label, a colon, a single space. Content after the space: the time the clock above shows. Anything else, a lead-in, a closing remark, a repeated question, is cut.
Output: 12:54
